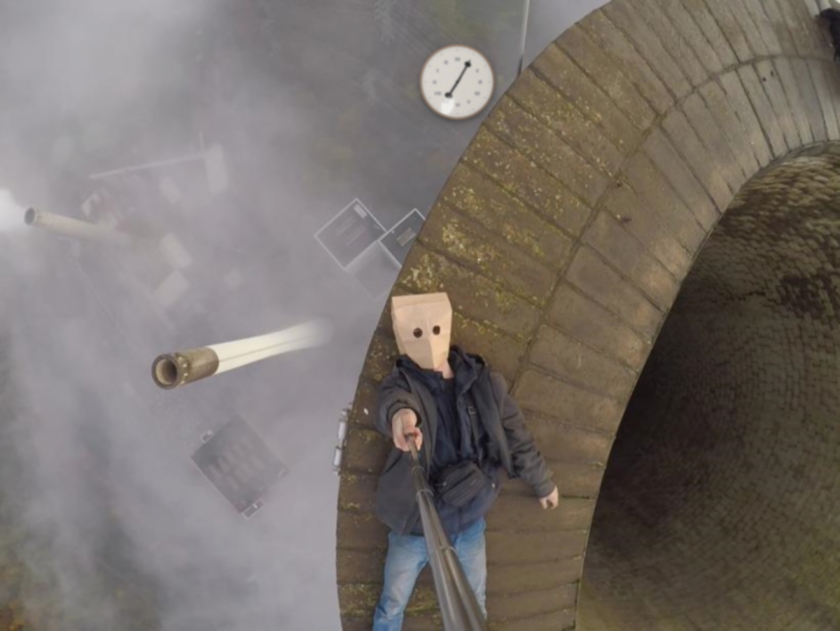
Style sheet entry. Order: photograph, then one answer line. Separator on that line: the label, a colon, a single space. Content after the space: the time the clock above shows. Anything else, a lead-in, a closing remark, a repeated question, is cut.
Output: 7:05
